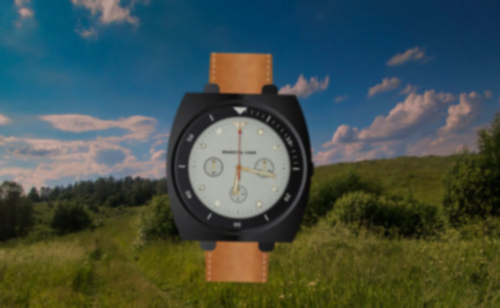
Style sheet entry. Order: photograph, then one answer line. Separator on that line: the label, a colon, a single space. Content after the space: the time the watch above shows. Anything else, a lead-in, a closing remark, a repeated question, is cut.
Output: 6:17
